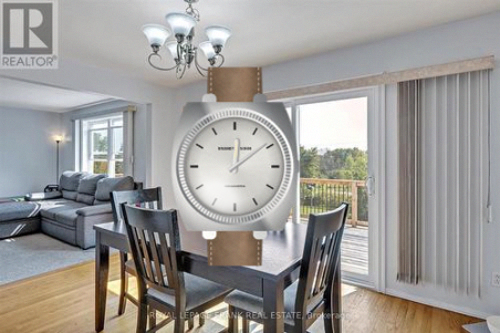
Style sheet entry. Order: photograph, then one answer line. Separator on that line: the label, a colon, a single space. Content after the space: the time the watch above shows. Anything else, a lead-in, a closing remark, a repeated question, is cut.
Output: 12:09
